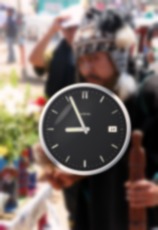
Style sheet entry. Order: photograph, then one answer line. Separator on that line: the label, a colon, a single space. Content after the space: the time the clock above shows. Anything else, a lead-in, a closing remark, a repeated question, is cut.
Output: 8:56
